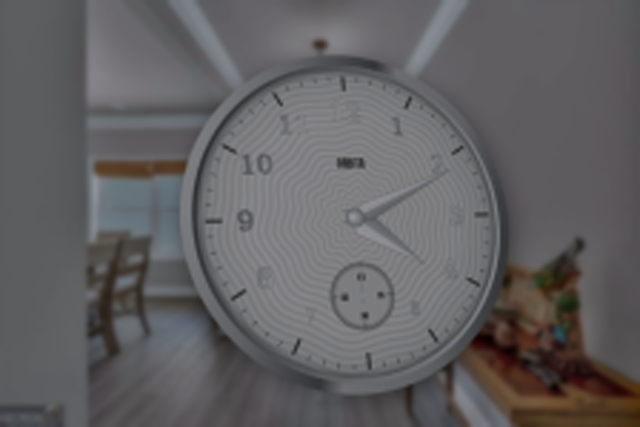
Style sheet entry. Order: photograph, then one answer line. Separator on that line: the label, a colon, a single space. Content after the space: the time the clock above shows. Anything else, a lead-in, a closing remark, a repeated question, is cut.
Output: 4:11
